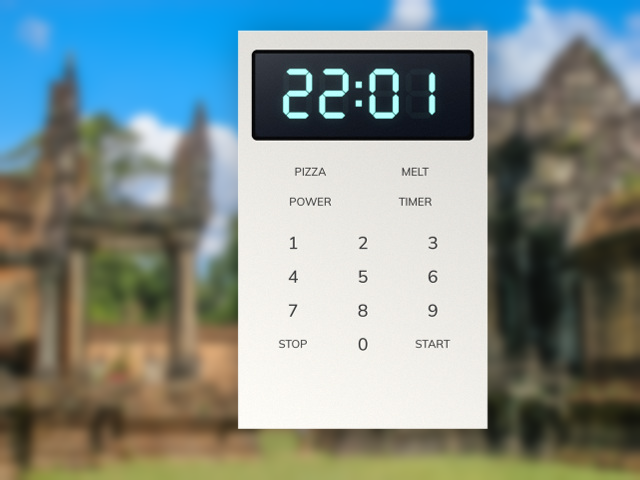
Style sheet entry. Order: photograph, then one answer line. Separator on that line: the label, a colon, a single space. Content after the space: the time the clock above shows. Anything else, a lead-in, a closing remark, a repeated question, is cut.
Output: 22:01
